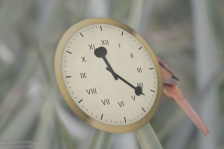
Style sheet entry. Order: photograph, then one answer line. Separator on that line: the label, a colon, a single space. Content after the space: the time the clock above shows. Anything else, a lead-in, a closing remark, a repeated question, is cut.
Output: 11:22
